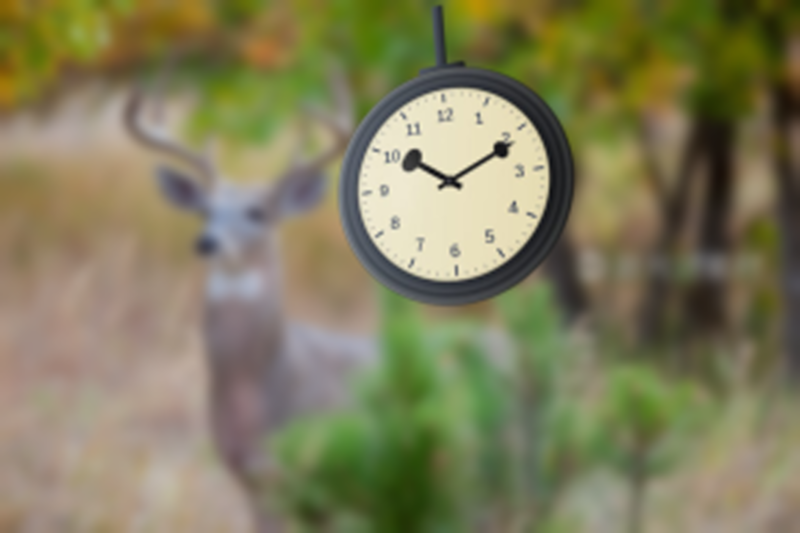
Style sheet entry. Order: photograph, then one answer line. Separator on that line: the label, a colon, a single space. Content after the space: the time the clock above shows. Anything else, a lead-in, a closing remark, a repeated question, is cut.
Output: 10:11
